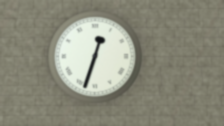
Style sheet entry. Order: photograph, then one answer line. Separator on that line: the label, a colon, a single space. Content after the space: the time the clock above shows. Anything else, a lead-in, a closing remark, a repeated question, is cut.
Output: 12:33
